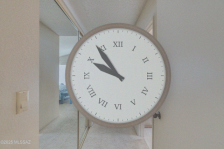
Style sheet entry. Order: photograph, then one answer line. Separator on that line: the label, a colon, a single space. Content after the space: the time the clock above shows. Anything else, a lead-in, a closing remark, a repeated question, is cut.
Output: 9:54
